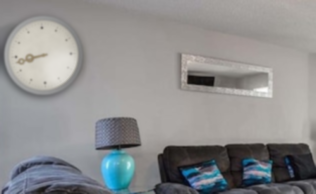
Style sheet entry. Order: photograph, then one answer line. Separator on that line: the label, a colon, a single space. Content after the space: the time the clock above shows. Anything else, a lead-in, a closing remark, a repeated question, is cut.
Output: 8:43
